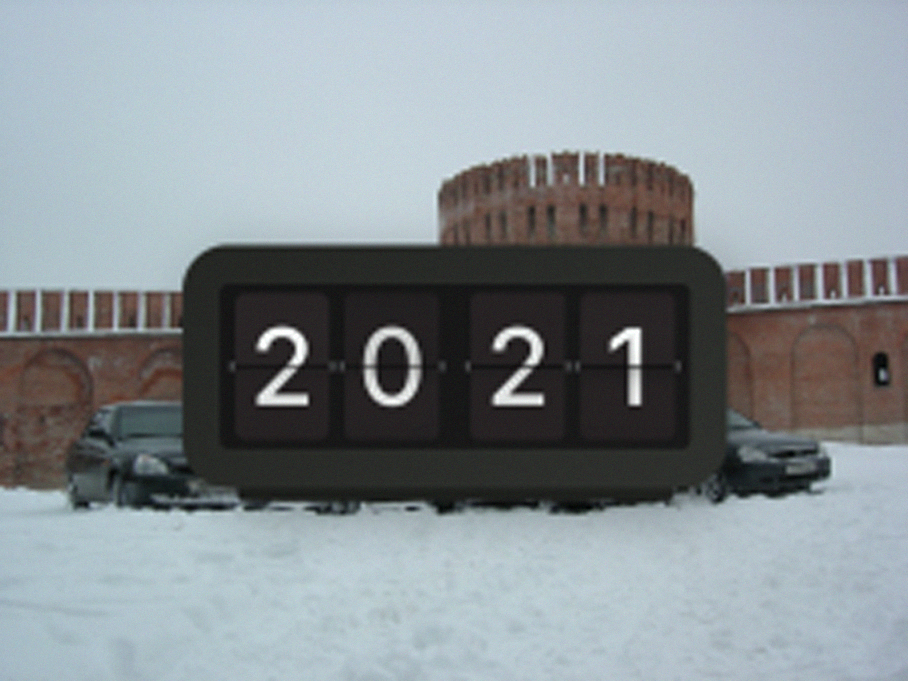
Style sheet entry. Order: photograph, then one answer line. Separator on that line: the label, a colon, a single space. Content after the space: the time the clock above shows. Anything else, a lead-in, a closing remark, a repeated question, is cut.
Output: 20:21
